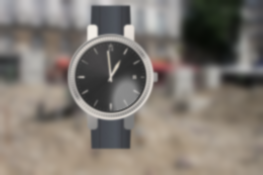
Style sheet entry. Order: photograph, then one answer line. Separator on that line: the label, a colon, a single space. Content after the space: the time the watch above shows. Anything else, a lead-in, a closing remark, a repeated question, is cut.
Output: 12:59
